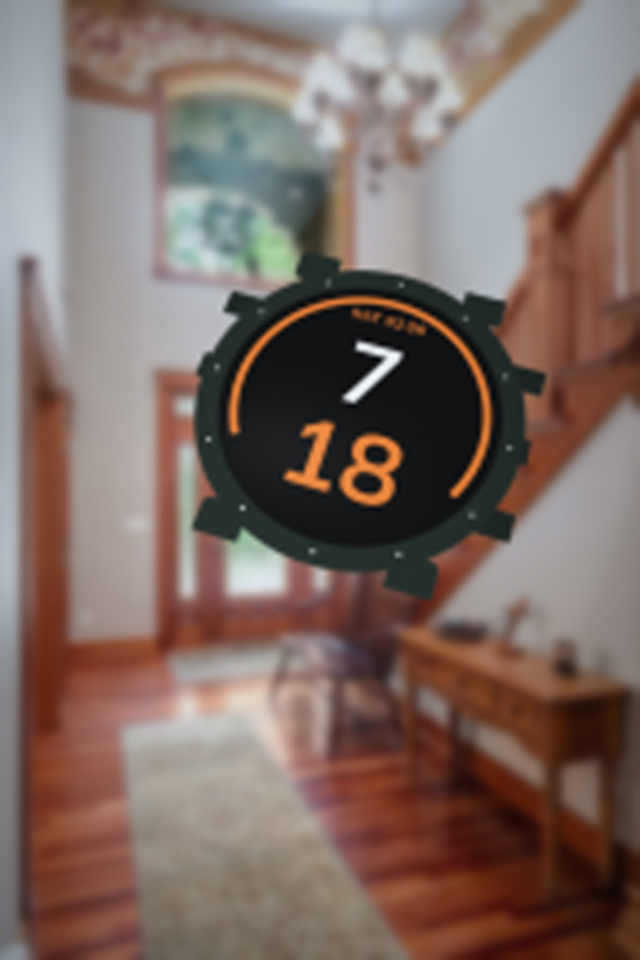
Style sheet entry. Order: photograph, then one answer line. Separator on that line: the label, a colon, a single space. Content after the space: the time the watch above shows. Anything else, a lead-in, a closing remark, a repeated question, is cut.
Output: 7:18
